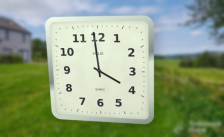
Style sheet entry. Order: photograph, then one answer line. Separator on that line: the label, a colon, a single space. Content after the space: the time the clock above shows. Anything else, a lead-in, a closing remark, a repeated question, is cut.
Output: 3:59
